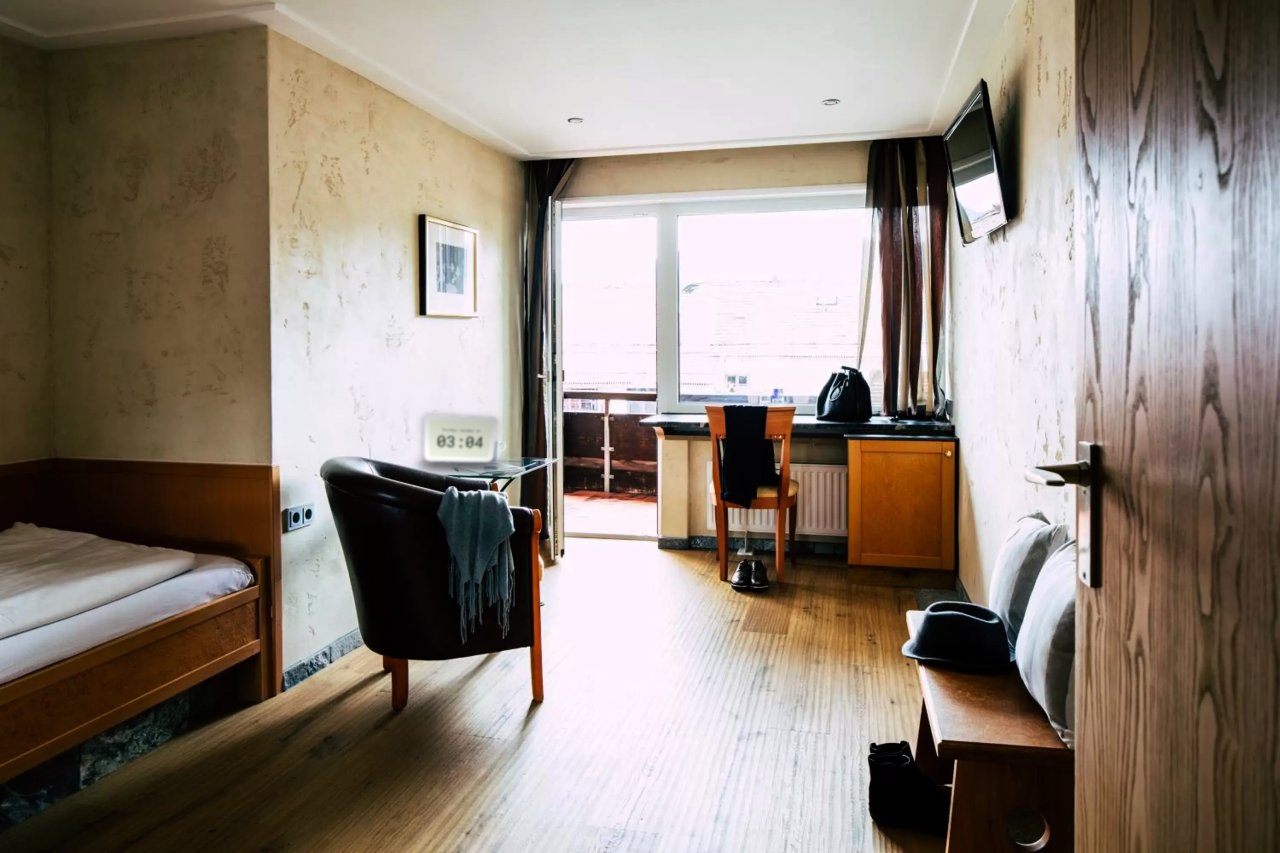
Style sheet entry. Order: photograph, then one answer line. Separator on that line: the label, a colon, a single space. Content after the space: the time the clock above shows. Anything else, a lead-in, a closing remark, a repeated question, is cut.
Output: 3:04
